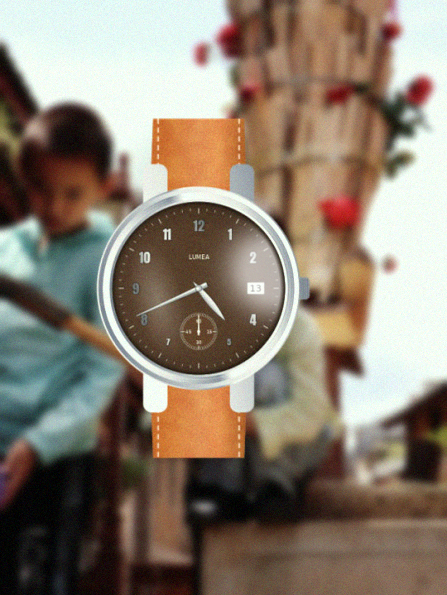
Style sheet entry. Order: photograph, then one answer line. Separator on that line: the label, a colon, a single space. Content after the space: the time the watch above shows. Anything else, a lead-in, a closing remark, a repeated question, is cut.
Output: 4:41
